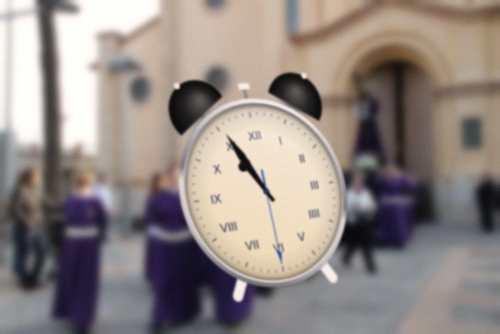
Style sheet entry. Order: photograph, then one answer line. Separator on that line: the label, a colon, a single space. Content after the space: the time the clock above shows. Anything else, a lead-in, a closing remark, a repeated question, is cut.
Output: 10:55:30
